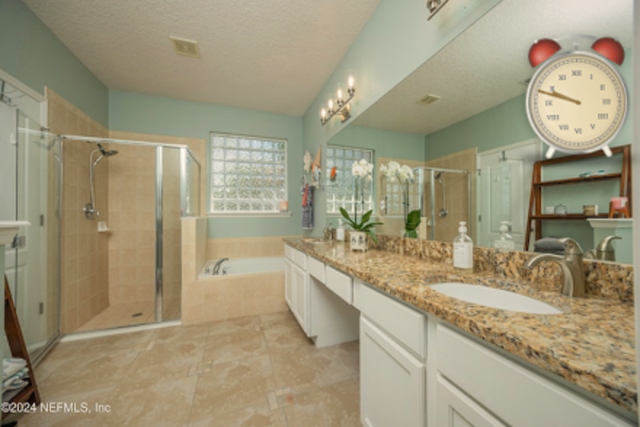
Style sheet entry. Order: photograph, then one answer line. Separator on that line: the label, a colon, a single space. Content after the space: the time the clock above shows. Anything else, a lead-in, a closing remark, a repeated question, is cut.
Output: 9:48
